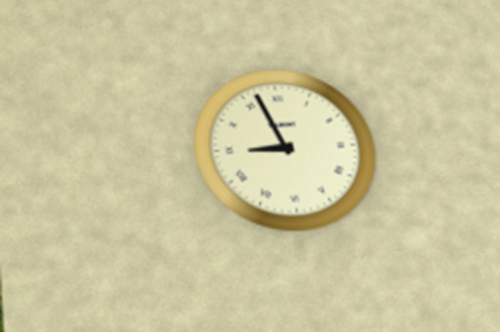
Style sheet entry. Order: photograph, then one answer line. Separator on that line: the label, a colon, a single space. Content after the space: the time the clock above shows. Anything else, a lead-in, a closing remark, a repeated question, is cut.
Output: 8:57
